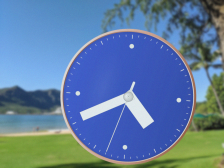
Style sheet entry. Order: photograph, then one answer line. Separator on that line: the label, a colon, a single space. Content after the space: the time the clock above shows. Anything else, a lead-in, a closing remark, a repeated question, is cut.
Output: 4:40:33
